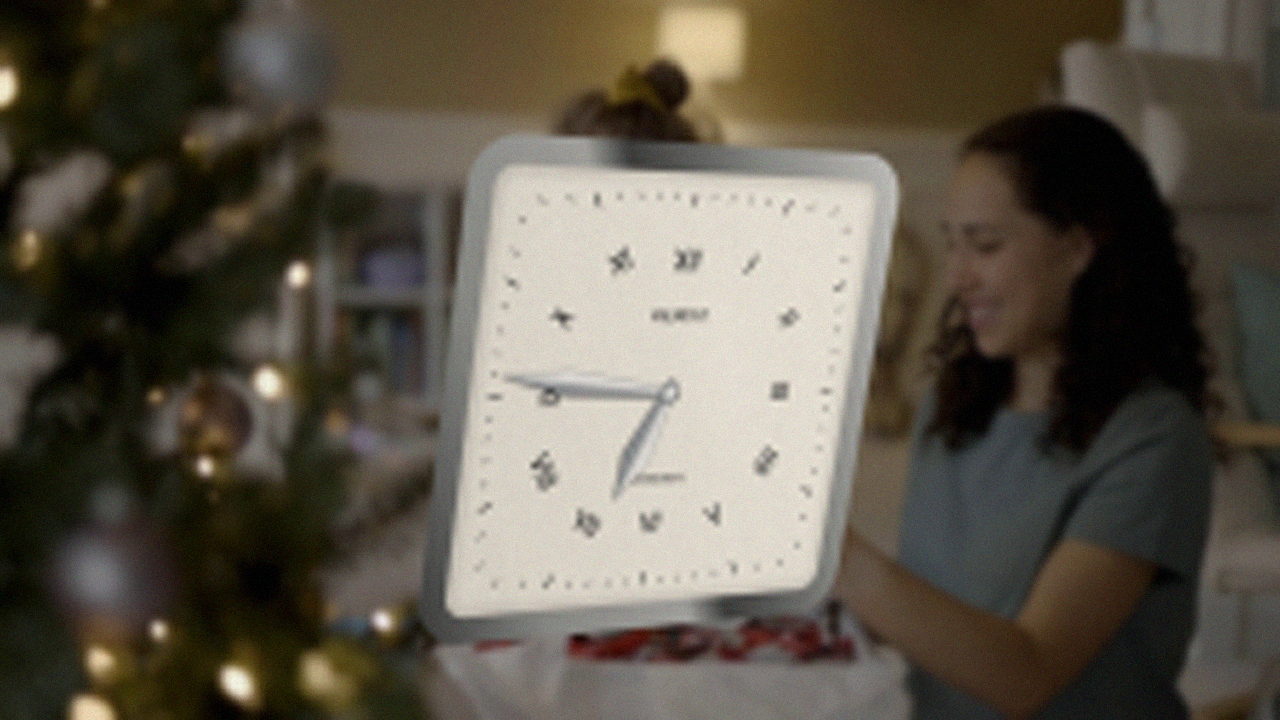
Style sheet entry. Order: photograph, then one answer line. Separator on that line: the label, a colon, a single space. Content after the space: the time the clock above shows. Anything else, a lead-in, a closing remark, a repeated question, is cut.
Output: 6:46
